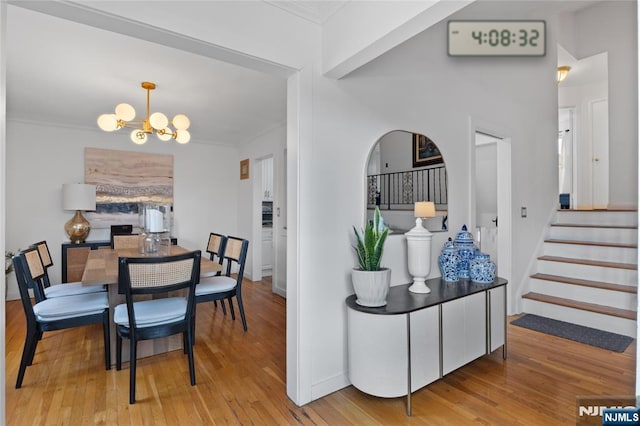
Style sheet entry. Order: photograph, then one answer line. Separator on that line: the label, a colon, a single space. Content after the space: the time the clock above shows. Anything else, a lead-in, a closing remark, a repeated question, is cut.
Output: 4:08:32
